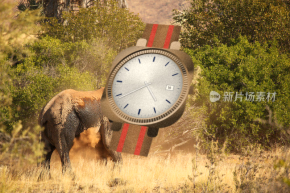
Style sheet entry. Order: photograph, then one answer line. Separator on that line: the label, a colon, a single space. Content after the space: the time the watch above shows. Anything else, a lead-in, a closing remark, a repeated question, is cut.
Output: 4:39
